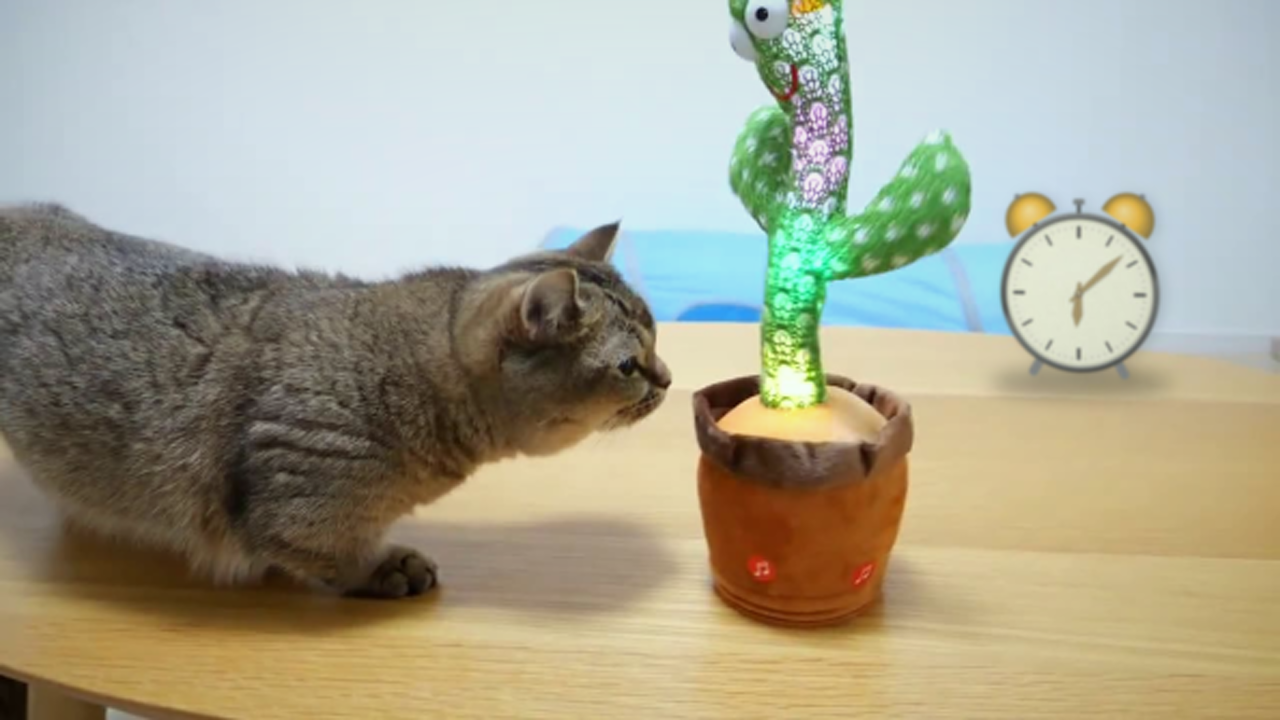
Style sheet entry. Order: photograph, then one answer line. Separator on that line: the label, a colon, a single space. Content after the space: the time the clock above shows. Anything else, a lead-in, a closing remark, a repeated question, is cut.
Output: 6:08
